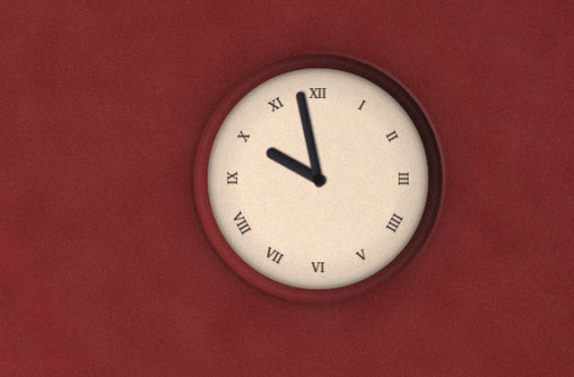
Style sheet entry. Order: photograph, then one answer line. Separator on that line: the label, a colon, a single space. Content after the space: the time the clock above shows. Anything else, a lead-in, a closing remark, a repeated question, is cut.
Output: 9:58
